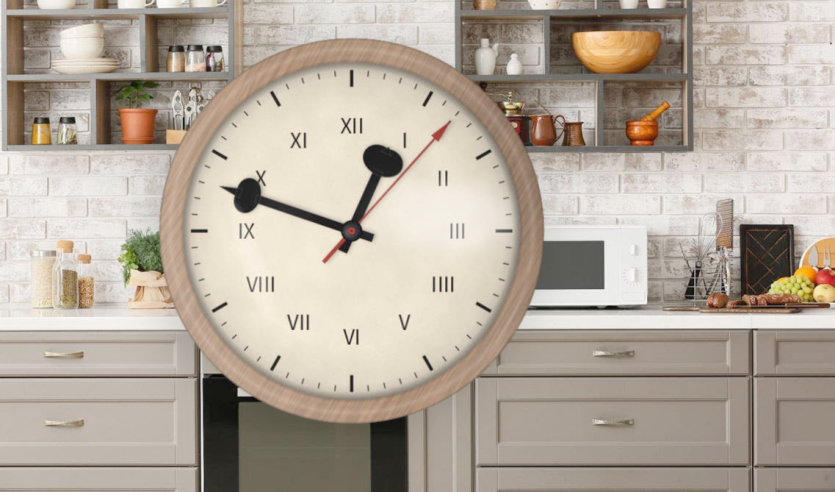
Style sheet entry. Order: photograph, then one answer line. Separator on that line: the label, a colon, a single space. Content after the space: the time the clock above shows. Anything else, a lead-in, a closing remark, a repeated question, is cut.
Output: 12:48:07
